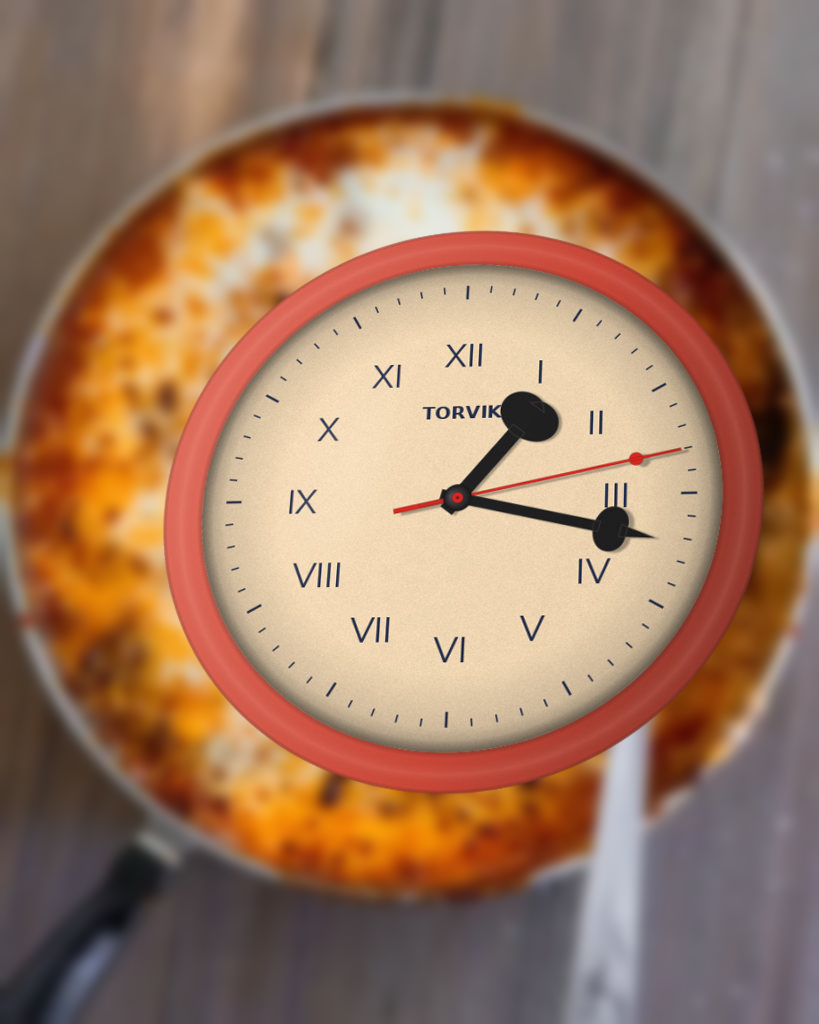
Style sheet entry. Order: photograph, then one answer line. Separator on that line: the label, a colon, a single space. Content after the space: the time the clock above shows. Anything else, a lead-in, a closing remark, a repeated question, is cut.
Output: 1:17:13
